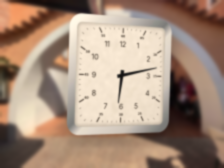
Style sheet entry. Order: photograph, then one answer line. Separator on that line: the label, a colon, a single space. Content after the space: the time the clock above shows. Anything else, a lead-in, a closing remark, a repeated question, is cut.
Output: 6:13
